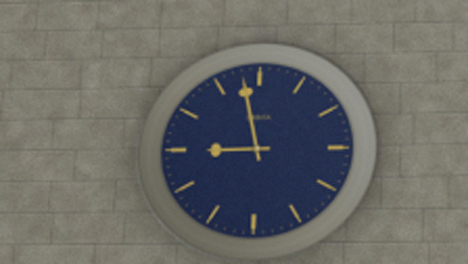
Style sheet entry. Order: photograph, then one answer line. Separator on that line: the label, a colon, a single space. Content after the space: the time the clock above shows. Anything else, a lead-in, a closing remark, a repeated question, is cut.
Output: 8:58
